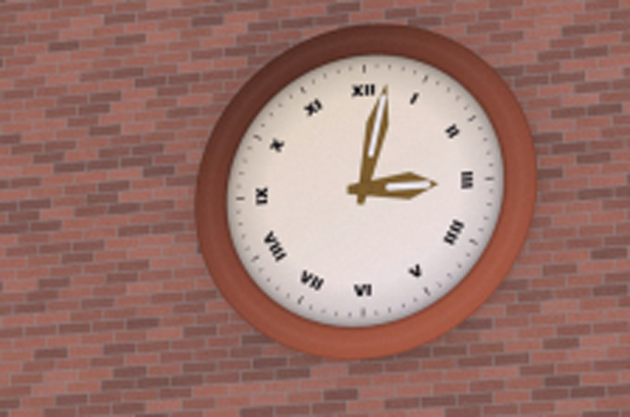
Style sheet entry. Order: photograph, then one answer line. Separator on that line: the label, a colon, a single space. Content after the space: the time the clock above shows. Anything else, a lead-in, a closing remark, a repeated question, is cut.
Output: 3:02
